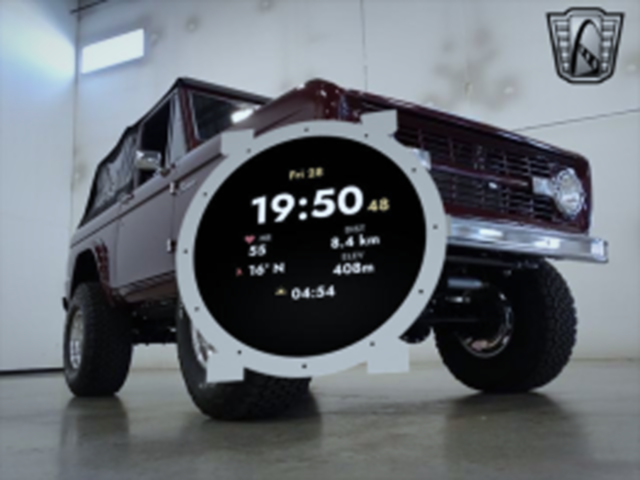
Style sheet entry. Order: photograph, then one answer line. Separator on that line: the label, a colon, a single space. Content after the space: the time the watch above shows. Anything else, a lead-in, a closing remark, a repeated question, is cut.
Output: 19:50
